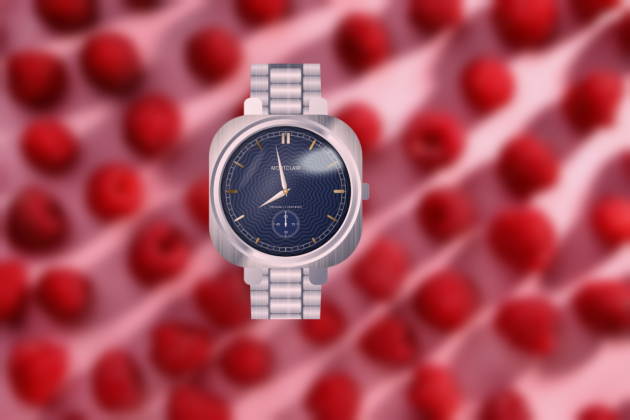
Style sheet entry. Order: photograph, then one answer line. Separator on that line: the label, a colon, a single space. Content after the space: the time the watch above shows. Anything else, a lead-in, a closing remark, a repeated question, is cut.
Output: 7:58
